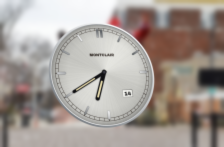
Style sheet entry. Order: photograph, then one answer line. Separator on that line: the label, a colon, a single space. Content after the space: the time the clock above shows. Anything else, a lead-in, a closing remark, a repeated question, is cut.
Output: 6:40
